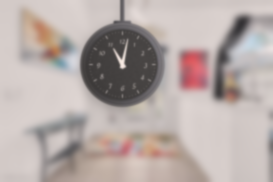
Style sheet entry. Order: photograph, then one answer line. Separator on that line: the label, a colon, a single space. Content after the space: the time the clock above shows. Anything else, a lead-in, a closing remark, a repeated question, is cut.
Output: 11:02
